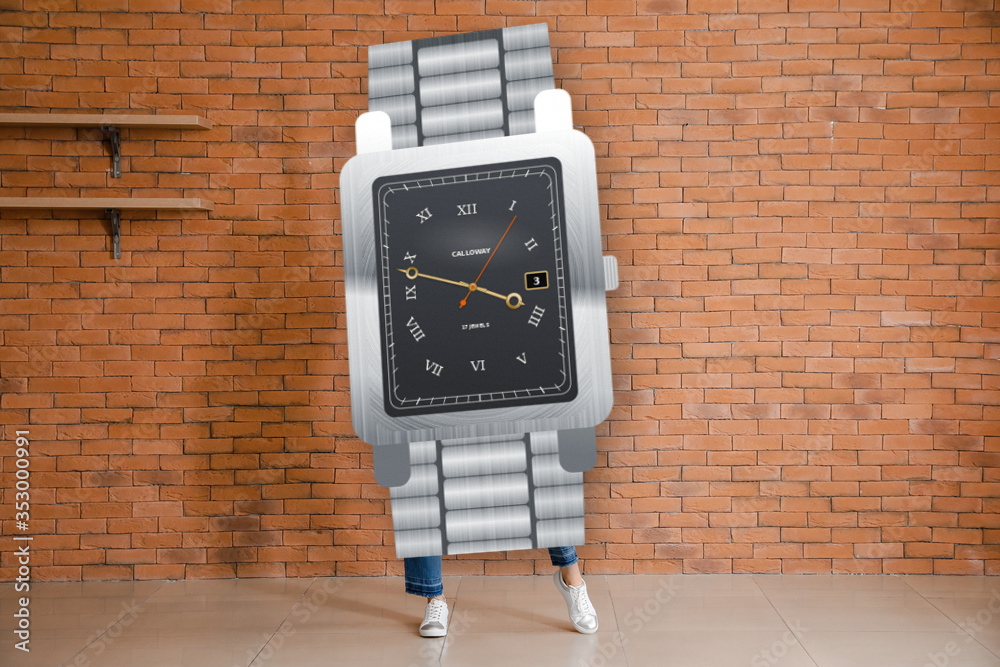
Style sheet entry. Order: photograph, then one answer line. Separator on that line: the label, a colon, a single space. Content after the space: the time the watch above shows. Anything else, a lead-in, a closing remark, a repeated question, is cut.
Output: 3:48:06
